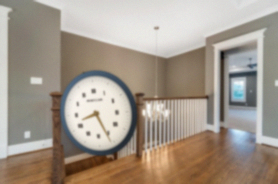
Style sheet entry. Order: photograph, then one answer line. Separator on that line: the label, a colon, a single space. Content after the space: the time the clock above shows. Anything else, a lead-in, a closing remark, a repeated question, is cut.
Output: 8:26
